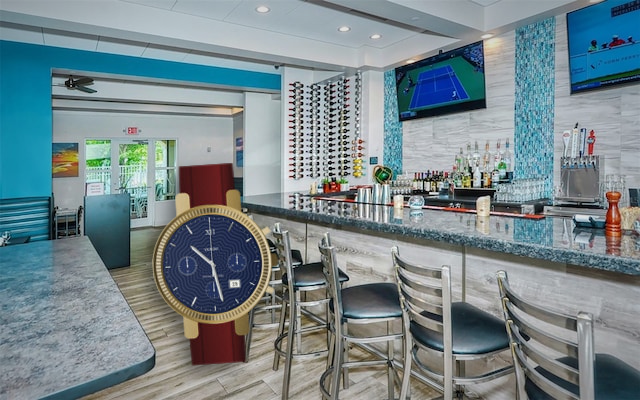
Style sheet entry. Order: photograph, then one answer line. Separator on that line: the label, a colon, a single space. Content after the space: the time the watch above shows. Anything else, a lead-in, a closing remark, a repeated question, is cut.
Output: 10:28
